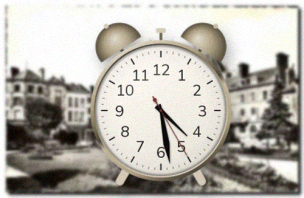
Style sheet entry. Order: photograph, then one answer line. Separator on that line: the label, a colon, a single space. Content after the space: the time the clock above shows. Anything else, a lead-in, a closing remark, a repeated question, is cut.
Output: 4:28:25
